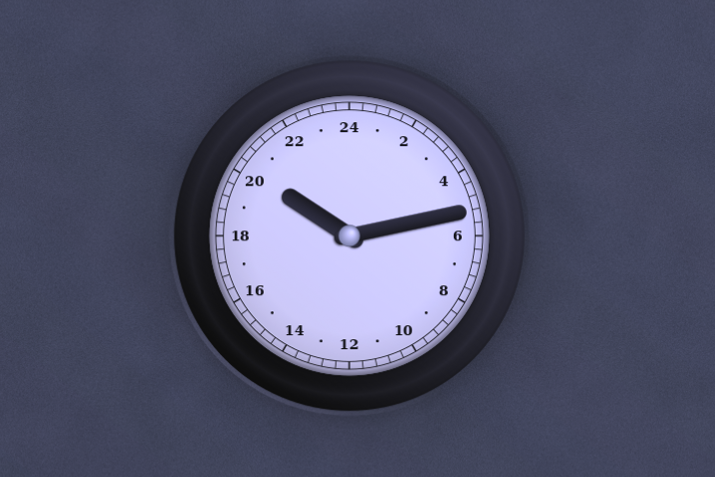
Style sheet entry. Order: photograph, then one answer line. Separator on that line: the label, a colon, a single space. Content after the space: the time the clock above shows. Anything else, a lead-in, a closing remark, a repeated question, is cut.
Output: 20:13
